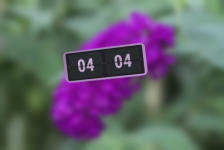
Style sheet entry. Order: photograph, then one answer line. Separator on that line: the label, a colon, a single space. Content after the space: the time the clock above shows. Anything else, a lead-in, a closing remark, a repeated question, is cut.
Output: 4:04
